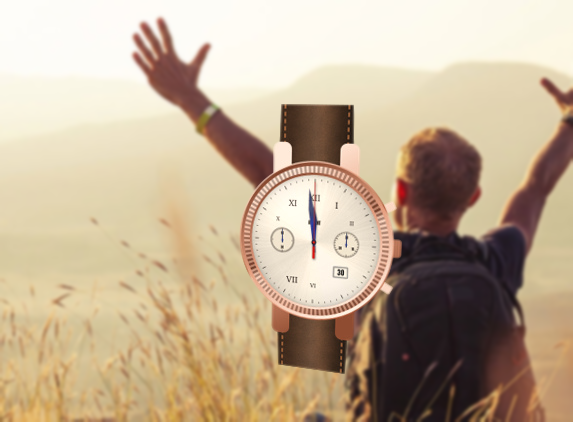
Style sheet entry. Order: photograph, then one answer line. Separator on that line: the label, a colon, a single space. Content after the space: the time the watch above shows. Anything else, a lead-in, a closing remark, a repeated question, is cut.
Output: 11:59
